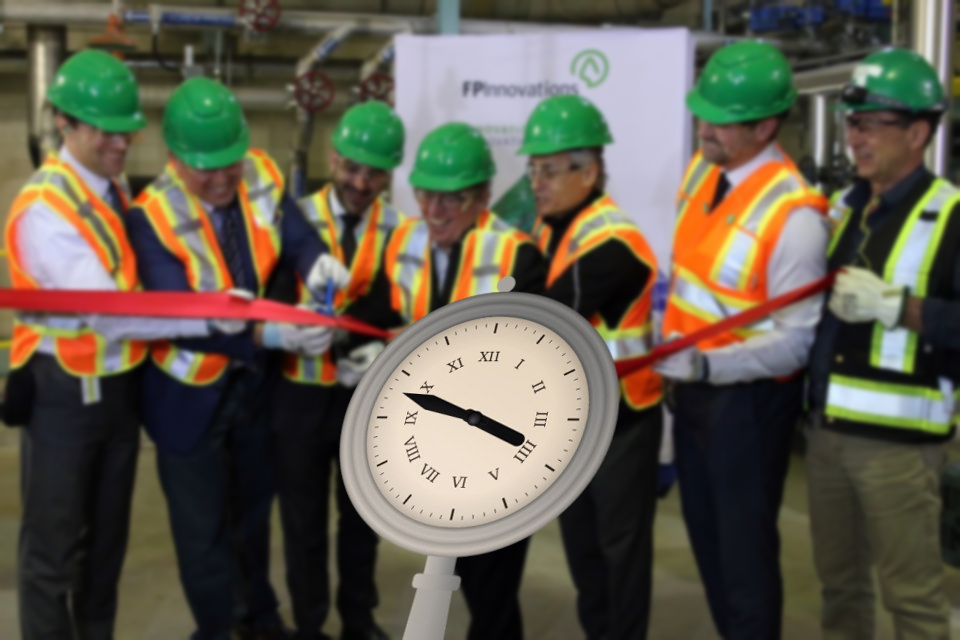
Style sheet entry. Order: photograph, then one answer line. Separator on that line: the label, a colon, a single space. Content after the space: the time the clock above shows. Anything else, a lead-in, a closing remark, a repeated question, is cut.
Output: 3:48
